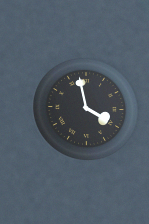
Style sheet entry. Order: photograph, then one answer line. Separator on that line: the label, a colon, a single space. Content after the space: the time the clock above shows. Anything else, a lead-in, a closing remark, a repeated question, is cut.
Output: 3:58
